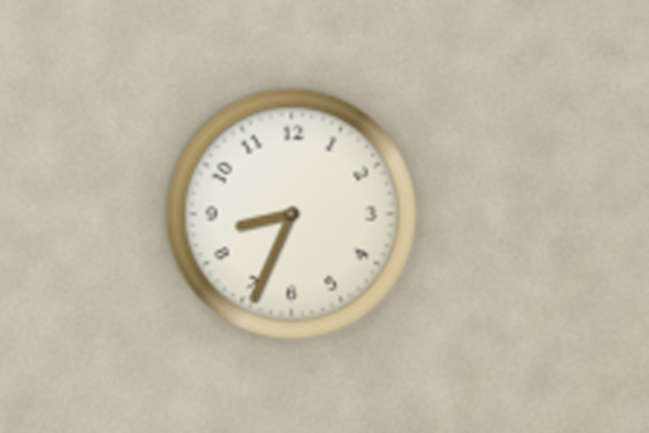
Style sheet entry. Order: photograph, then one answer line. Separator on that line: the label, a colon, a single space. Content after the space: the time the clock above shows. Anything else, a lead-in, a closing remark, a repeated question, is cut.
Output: 8:34
